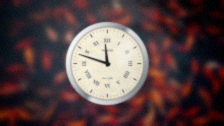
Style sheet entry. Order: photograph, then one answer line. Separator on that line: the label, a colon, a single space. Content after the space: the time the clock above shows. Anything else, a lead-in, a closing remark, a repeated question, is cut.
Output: 11:48
